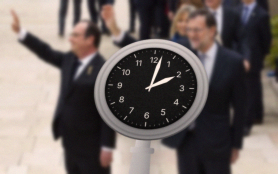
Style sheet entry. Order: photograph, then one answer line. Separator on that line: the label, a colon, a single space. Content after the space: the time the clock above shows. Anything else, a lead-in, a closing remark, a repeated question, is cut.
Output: 2:02
